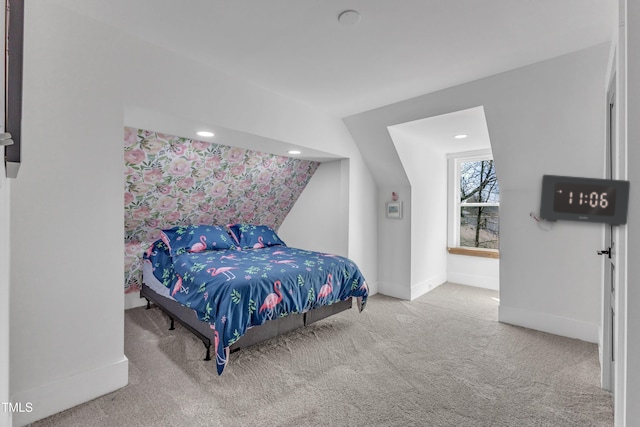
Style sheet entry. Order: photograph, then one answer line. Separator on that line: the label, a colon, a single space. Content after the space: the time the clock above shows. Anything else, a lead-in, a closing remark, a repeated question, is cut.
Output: 11:06
